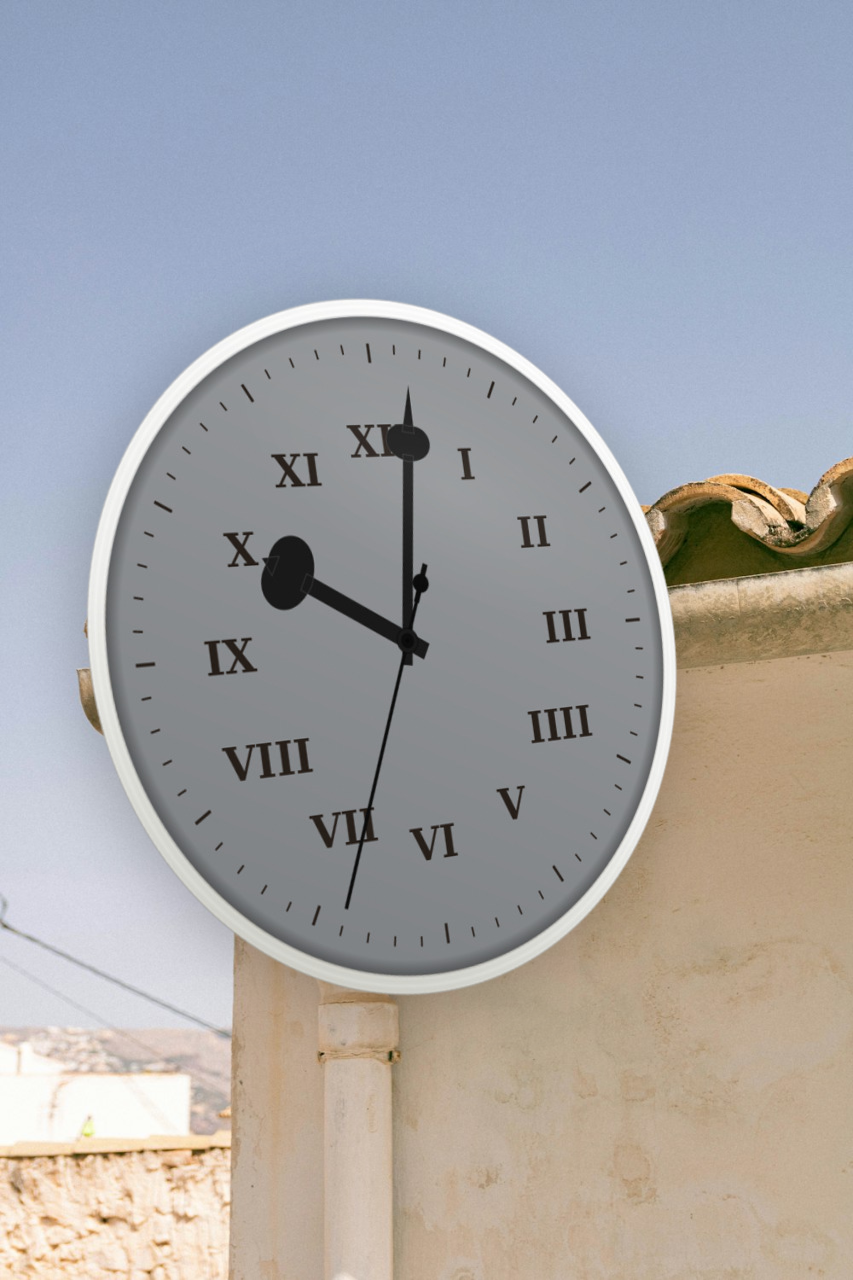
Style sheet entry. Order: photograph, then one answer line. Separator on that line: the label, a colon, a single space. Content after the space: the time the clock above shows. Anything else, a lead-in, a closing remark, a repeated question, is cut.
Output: 10:01:34
